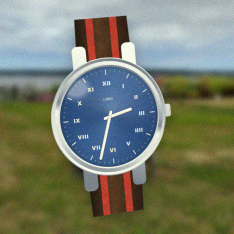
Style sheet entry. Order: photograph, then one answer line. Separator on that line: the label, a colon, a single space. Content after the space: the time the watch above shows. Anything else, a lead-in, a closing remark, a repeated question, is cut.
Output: 2:33
